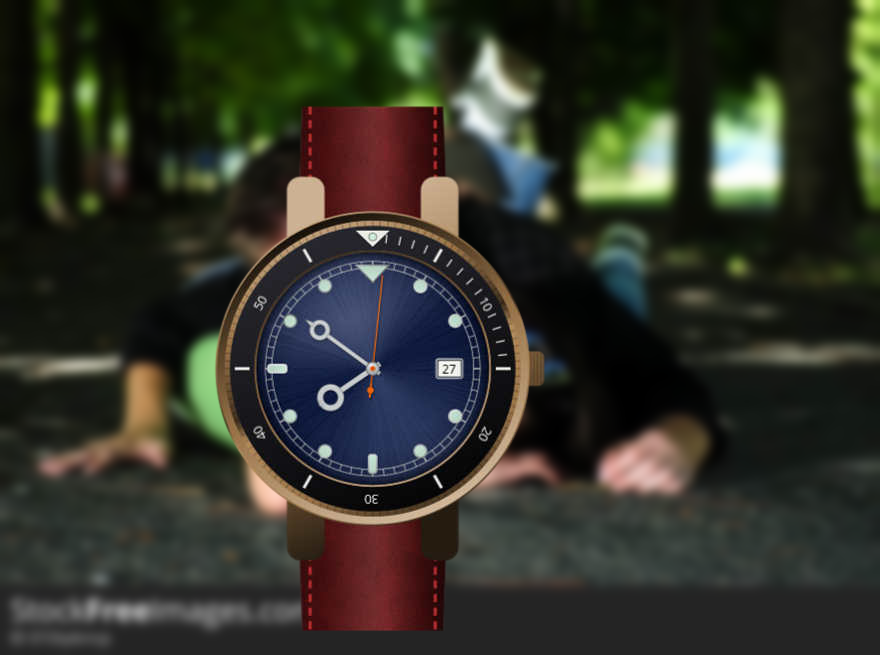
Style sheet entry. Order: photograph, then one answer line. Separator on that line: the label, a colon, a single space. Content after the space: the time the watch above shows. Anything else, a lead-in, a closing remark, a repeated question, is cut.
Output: 7:51:01
